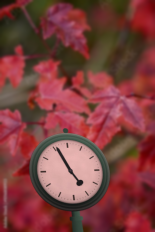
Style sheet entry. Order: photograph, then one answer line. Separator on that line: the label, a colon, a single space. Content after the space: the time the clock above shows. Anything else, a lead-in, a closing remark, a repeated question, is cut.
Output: 4:56
